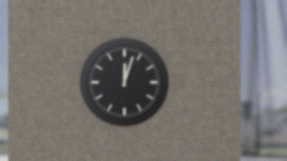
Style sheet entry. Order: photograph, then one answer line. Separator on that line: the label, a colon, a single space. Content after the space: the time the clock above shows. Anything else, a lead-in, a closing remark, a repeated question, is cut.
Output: 12:03
